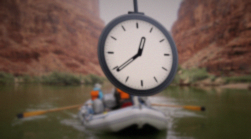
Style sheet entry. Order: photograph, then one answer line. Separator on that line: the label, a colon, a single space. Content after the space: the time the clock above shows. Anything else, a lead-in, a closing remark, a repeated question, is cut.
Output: 12:39
